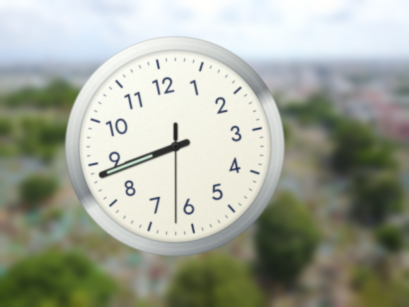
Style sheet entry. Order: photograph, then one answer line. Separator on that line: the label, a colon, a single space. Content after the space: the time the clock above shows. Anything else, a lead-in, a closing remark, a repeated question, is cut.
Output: 8:43:32
